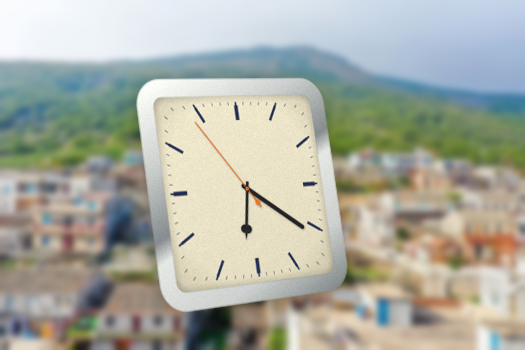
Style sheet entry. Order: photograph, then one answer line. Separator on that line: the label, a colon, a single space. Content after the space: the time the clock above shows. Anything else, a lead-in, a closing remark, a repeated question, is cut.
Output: 6:20:54
